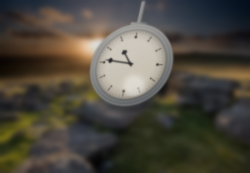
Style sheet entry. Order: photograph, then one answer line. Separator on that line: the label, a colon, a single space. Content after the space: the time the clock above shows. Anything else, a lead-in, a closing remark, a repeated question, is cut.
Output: 10:46
